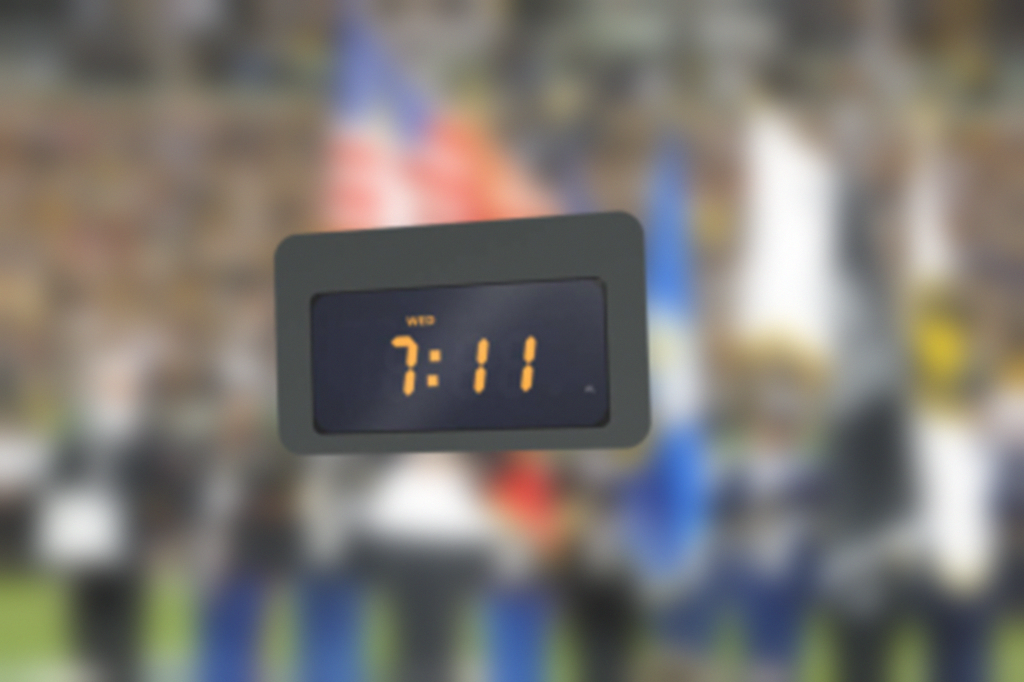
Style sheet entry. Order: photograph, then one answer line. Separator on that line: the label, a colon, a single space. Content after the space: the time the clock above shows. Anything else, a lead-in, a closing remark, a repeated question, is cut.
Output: 7:11
